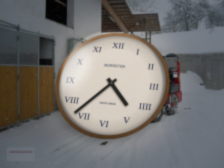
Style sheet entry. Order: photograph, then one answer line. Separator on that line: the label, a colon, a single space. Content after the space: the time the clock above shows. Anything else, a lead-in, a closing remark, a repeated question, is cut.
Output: 4:37
